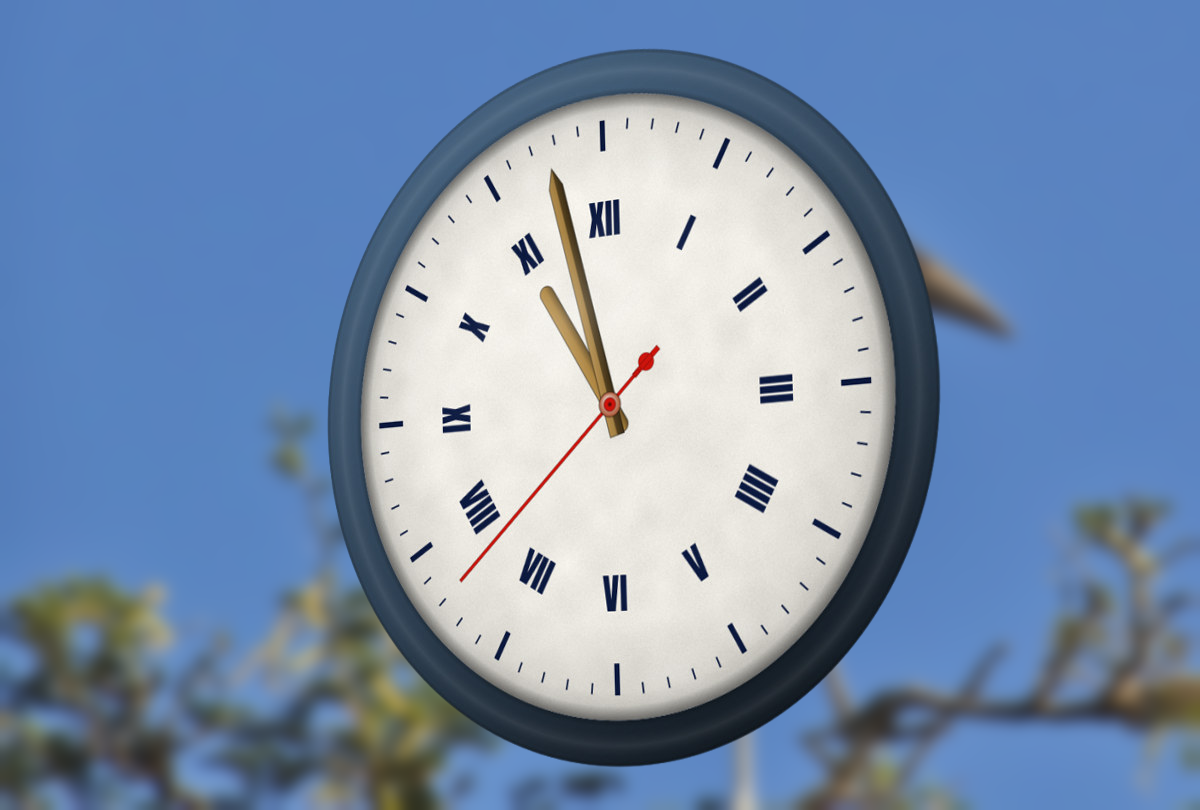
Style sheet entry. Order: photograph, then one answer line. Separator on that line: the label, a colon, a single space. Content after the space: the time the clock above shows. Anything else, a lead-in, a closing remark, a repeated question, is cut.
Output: 10:57:38
